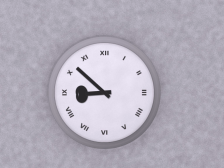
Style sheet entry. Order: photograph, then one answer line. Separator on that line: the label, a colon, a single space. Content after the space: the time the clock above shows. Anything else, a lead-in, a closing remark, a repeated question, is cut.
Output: 8:52
